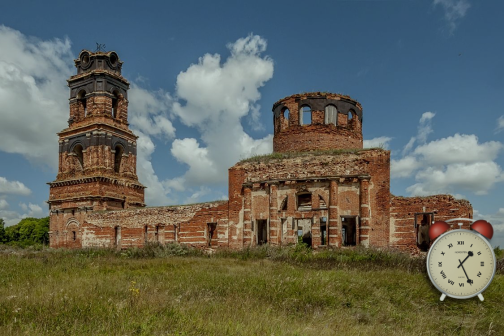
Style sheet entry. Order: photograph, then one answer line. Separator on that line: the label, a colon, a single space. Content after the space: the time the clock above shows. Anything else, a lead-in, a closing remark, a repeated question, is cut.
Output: 1:26
